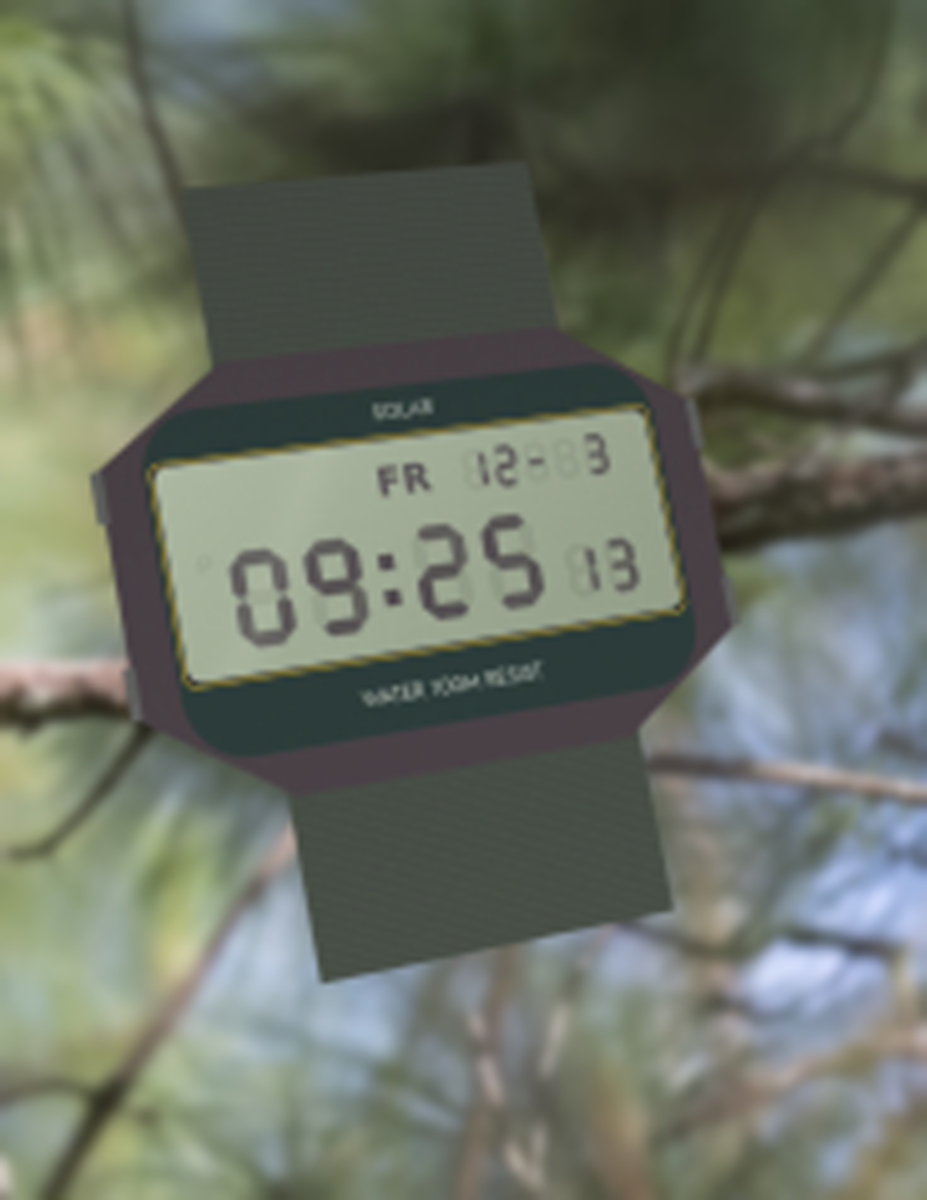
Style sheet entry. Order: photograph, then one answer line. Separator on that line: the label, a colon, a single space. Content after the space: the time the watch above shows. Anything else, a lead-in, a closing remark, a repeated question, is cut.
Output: 9:25:13
